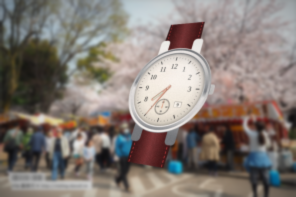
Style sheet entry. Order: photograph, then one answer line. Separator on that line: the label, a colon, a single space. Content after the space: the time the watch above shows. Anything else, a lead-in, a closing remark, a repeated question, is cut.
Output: 7:35
